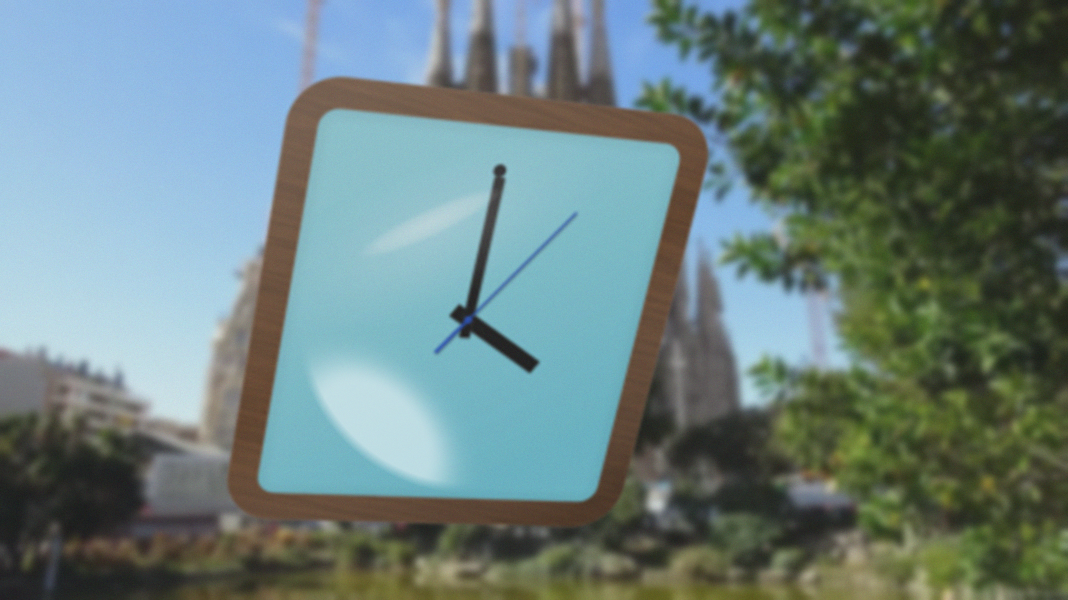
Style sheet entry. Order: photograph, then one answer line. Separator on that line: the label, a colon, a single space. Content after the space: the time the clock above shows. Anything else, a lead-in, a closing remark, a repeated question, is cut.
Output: 4:00:06
